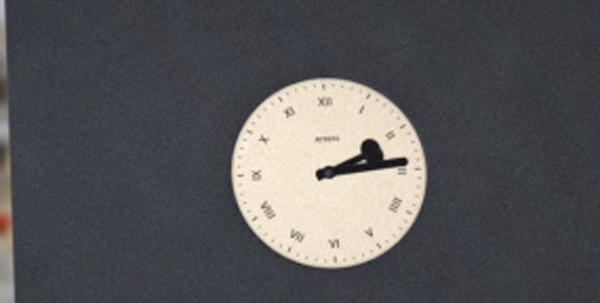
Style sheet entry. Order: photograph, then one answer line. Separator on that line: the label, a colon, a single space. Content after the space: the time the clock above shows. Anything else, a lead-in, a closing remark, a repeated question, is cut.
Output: 2:14
